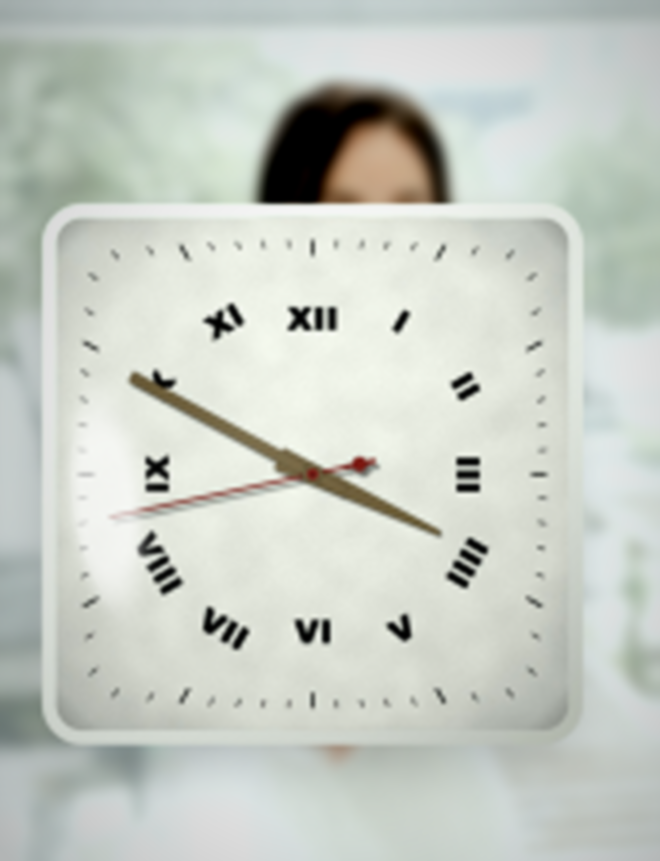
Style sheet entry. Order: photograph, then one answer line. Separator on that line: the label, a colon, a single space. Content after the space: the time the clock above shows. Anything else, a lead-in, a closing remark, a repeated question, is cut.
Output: 3:49:43
